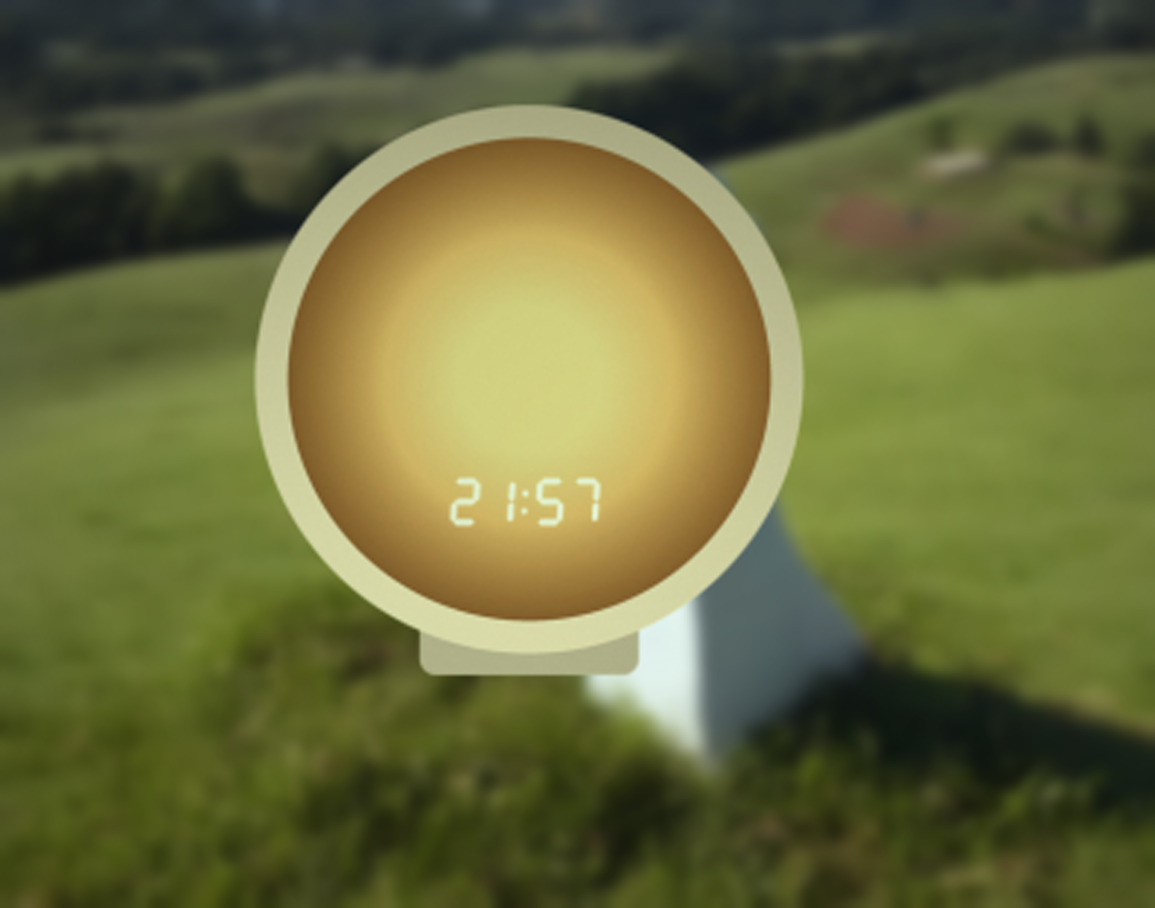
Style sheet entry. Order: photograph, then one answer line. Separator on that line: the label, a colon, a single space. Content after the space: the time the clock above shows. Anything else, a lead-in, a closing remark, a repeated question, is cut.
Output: 21:57
